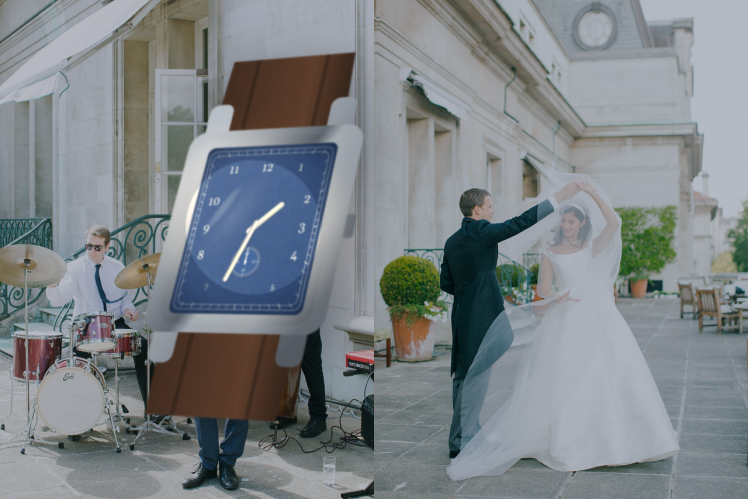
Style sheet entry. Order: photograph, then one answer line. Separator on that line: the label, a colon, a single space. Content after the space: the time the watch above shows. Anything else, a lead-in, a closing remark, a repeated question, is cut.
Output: 1:33
